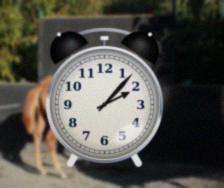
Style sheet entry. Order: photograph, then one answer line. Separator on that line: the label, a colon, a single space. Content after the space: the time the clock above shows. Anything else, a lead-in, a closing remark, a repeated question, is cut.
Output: 2:07
